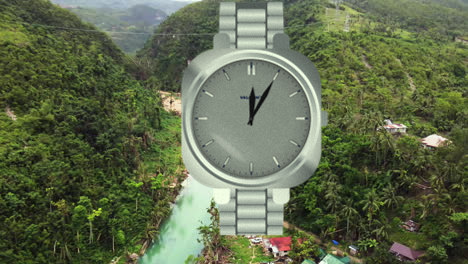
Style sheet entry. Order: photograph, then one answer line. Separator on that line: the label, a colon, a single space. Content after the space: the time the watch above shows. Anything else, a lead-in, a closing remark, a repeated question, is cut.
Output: 12:05
